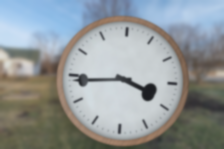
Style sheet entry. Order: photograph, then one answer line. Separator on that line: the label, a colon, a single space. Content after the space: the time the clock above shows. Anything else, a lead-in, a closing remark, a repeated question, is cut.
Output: 3:44
